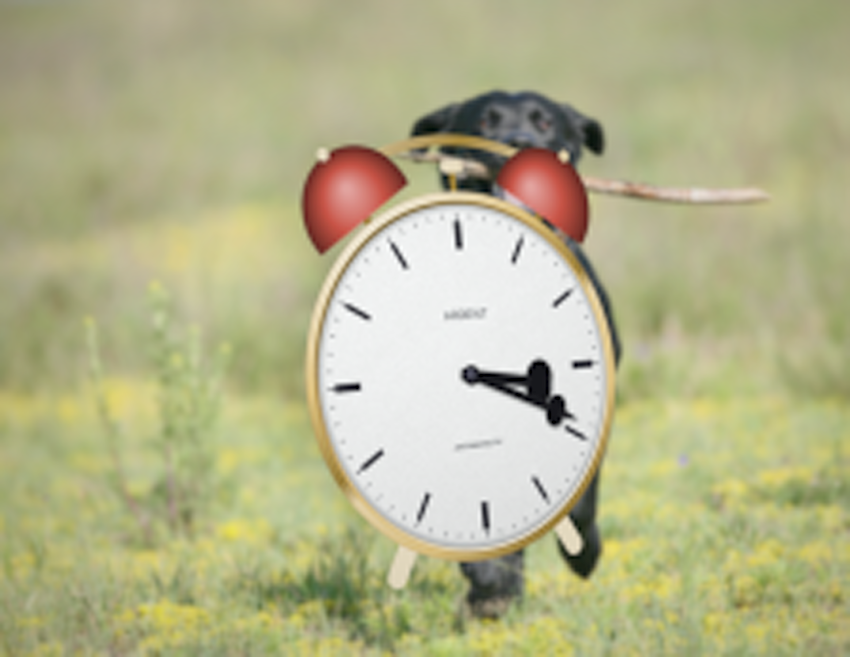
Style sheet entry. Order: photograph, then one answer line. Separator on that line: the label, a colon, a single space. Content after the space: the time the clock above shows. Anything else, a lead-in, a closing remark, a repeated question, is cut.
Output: 3:19
